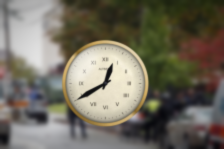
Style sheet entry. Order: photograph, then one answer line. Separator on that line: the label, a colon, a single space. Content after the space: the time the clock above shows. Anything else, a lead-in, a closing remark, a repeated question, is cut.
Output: 12:40
